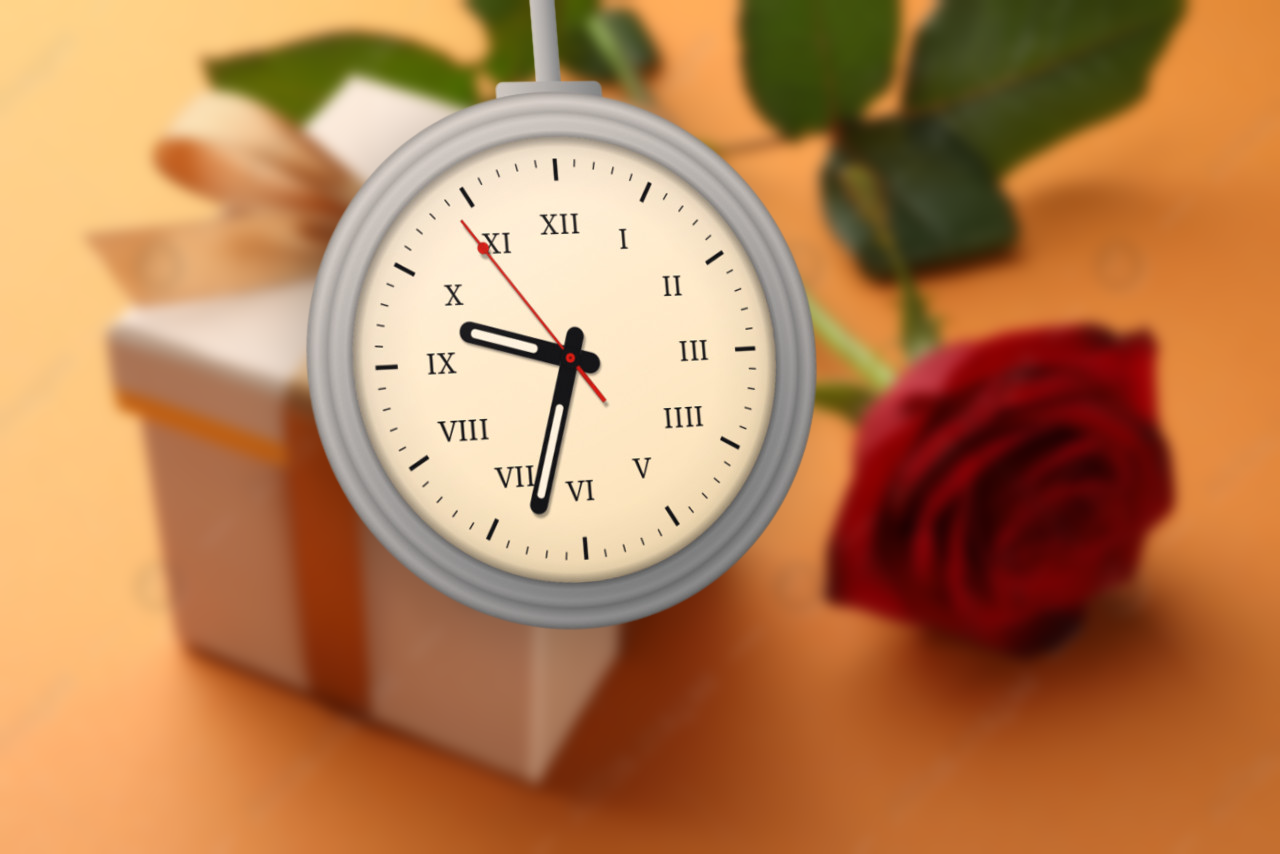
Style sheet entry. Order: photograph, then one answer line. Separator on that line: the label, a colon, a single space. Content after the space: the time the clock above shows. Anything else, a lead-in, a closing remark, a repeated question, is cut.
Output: 9:32:54
